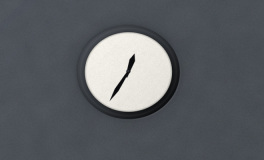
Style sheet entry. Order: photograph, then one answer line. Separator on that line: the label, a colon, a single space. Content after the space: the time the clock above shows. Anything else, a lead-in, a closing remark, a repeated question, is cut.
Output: 12:35
